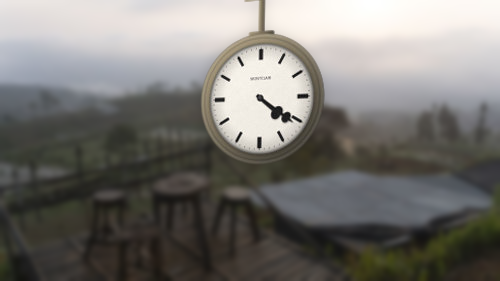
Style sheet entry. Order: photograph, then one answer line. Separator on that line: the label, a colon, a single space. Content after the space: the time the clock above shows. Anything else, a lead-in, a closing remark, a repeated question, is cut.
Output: 4:21
